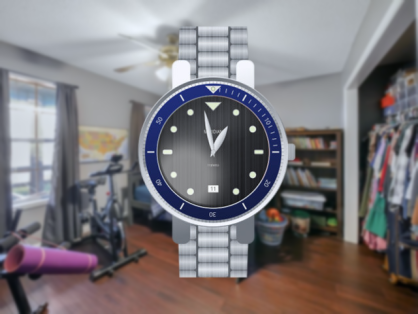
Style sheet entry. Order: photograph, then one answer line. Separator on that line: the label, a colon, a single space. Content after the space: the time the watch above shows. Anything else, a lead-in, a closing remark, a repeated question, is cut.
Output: 12:58
